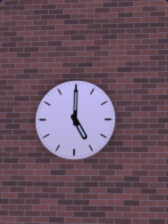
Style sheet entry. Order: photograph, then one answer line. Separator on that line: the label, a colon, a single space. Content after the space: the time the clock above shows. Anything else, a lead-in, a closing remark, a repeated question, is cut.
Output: 5:00
